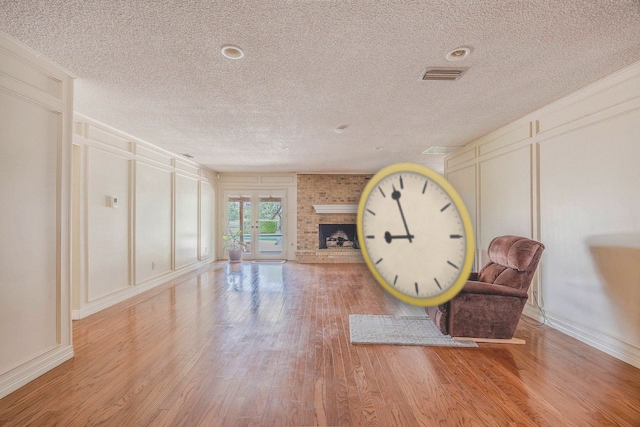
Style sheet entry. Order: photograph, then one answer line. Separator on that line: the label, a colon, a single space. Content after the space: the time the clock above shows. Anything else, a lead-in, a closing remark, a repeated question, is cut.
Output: 8:58
